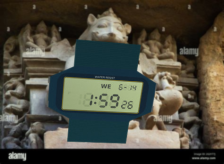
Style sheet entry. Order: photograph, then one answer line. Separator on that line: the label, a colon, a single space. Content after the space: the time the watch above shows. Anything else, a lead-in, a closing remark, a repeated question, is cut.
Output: 1:59:26
